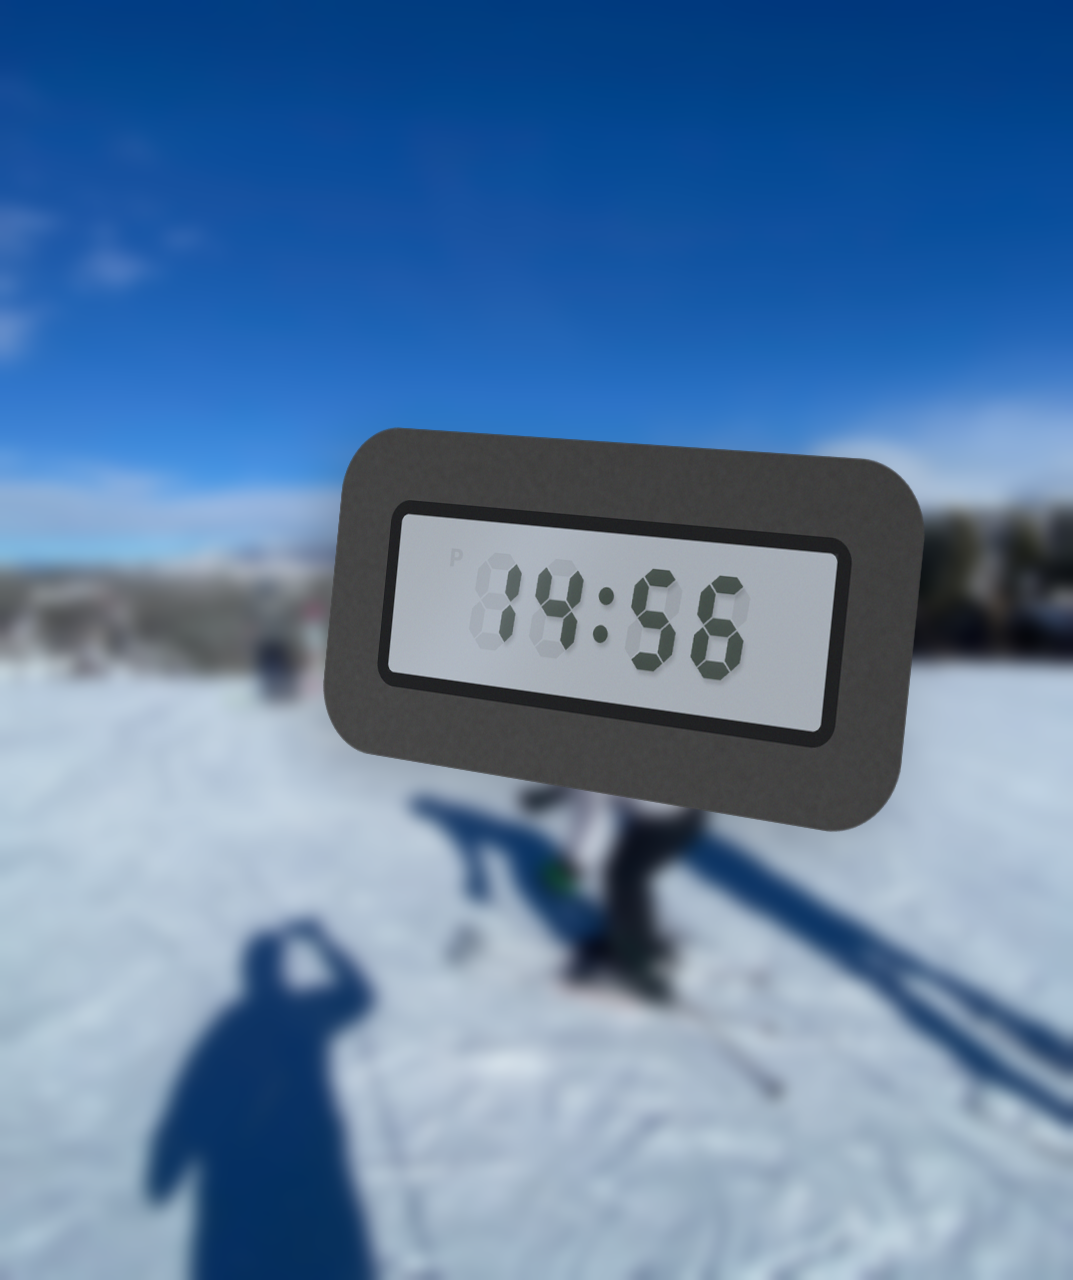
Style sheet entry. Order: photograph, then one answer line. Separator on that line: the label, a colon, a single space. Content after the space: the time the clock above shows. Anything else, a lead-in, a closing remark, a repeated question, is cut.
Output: 14:56
